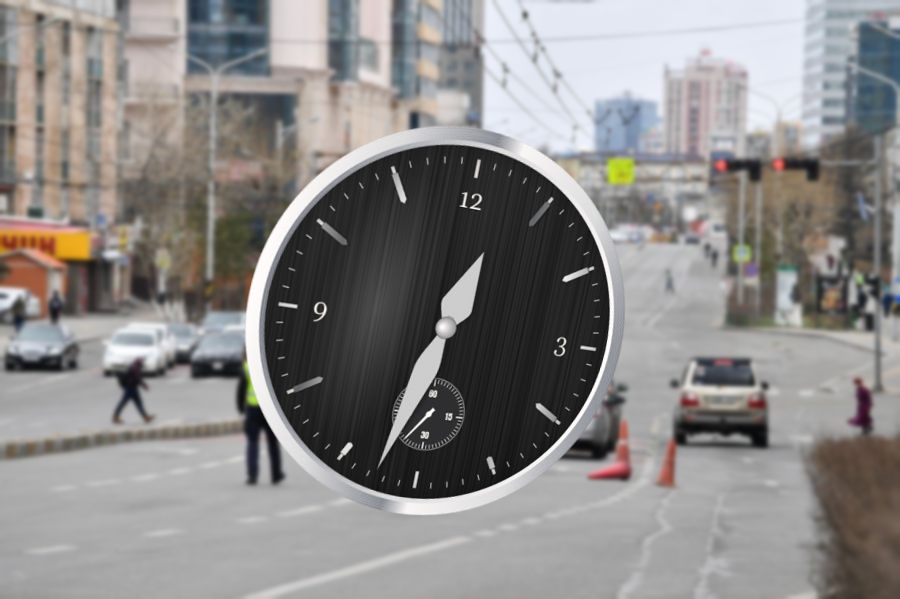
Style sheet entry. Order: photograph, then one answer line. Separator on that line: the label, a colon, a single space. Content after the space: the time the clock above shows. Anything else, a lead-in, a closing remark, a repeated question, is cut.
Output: 12:32:36
